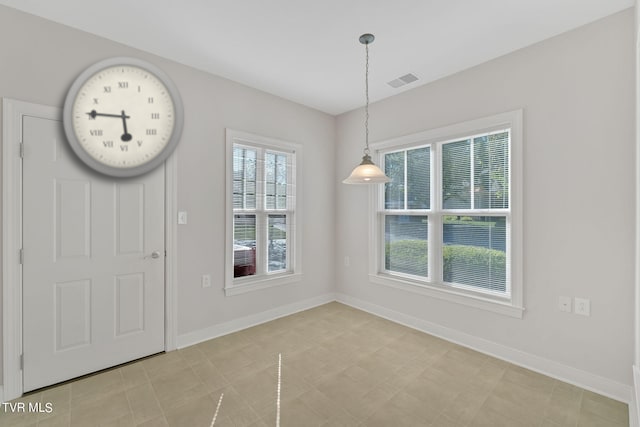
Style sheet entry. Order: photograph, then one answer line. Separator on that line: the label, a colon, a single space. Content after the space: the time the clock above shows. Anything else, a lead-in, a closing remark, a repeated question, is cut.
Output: 5:46
